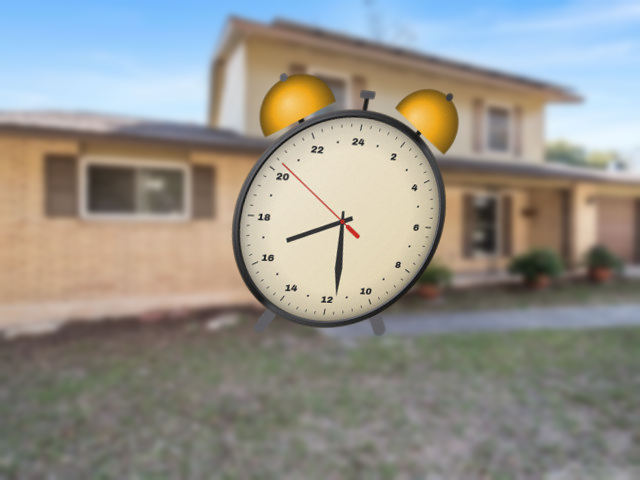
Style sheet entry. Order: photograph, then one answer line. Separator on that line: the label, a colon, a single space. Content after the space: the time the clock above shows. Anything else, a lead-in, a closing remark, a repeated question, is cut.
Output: 16:28:51
